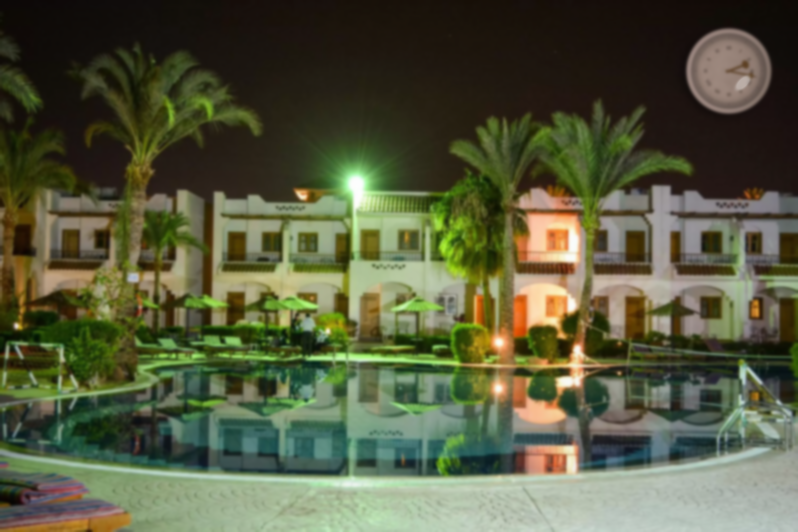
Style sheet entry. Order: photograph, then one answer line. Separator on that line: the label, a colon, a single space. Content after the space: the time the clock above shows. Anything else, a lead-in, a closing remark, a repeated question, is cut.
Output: 2:17
